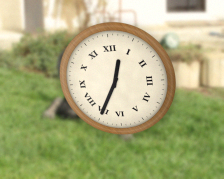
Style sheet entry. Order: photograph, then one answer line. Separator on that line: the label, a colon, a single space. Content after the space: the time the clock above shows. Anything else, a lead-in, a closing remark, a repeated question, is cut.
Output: 12:35
